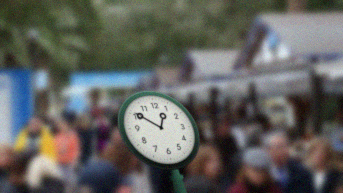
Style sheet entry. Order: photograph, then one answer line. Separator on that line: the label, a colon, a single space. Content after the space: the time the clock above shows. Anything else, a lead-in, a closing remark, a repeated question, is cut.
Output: 12:51
